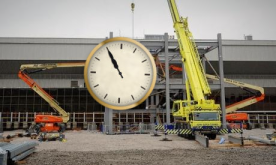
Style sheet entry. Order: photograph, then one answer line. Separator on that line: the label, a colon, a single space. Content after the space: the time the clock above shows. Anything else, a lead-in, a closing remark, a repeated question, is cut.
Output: 10:55
